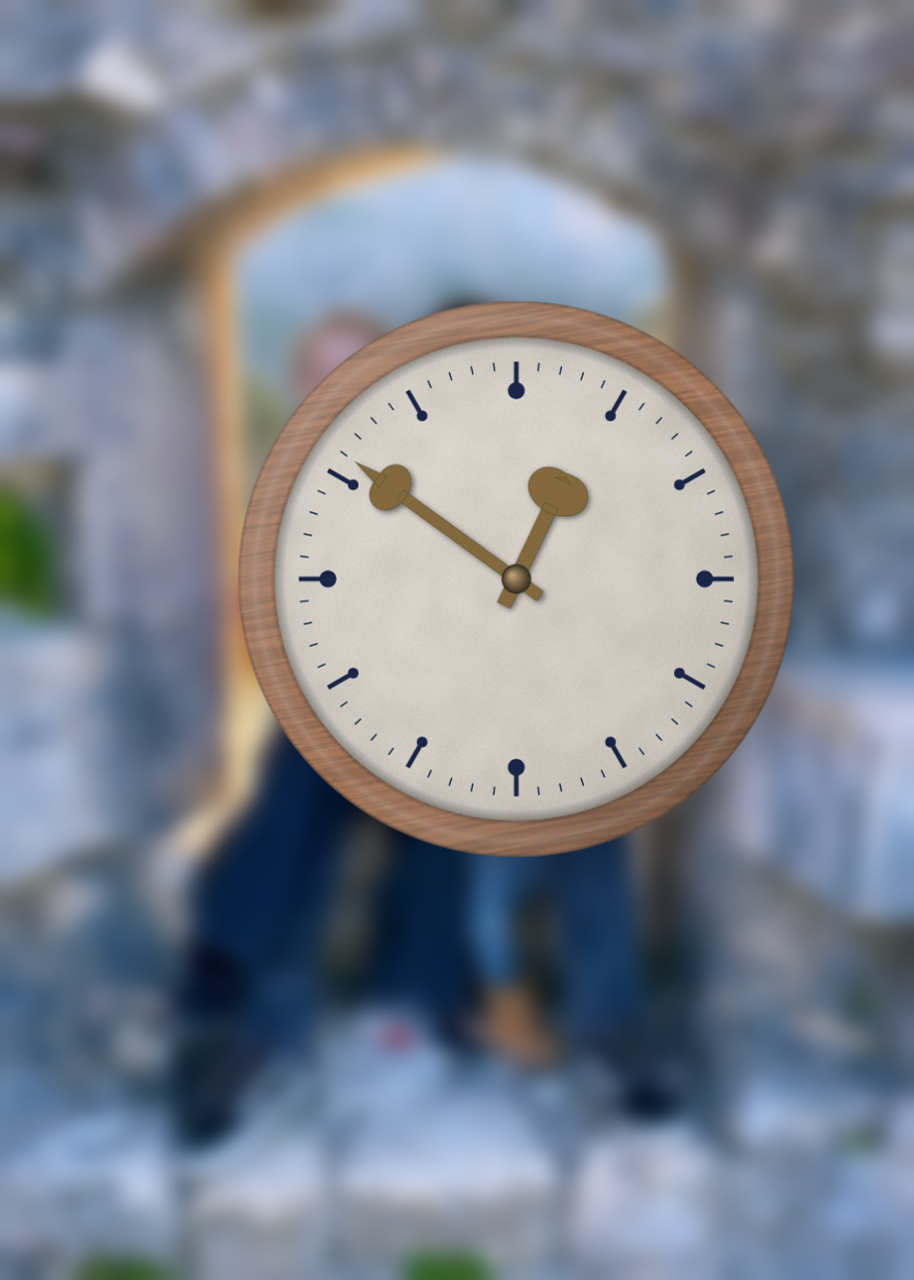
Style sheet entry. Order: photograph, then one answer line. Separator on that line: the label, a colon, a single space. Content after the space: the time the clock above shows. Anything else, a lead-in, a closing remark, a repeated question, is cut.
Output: 12:51
